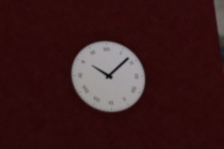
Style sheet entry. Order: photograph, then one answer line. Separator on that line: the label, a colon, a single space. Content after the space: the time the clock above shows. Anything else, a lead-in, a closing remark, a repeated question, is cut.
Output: 10:08
